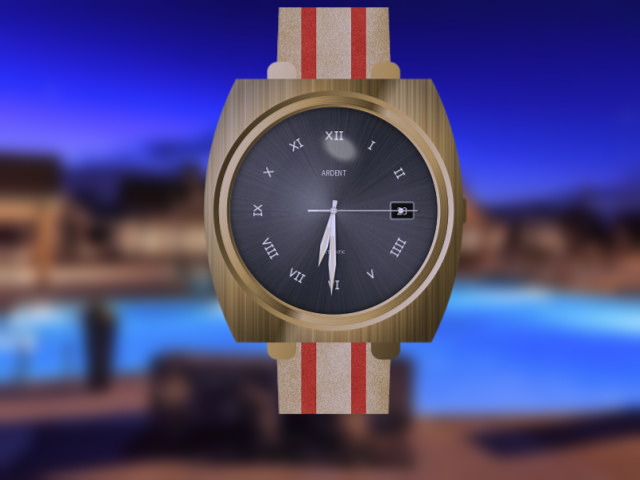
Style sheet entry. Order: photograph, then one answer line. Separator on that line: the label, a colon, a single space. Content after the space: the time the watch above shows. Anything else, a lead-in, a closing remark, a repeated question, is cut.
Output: 6:30:15
